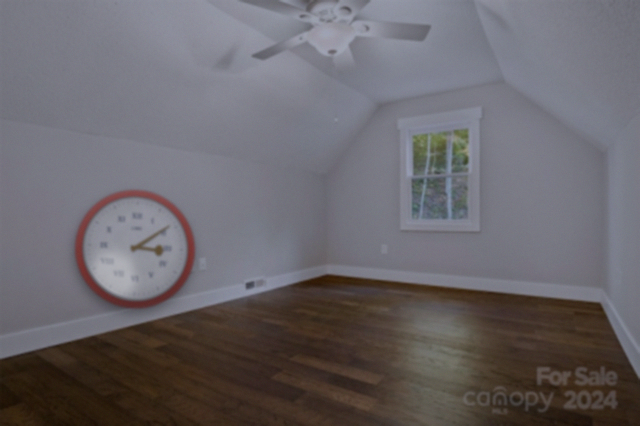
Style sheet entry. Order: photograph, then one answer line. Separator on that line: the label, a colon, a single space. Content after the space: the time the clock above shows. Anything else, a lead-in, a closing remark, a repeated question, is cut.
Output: 3:09
